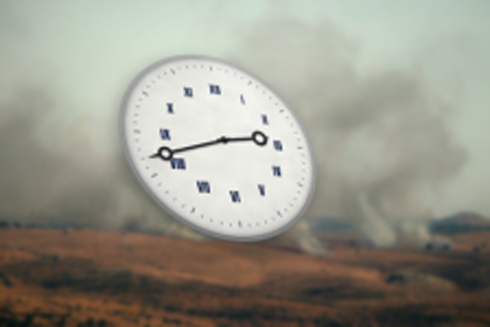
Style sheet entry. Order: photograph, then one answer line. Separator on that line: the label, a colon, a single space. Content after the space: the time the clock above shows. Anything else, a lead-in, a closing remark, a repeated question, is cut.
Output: 2:42
